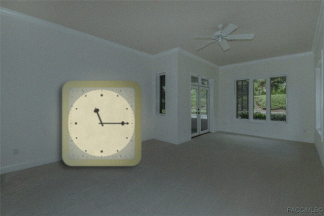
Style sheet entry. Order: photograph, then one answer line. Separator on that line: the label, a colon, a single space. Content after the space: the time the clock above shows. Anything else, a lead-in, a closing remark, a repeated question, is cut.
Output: 11:15
